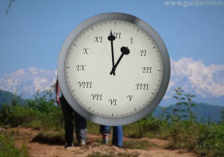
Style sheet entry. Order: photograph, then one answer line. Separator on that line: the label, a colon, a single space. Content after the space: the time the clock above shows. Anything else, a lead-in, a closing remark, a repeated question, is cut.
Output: 12:59
